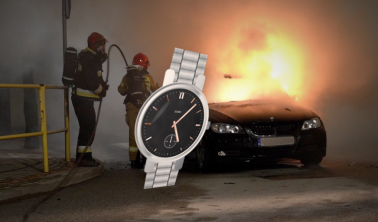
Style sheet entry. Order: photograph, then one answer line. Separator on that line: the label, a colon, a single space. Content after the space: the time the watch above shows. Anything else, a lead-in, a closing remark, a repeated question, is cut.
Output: 5:07
